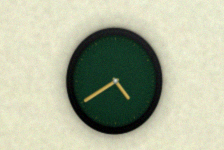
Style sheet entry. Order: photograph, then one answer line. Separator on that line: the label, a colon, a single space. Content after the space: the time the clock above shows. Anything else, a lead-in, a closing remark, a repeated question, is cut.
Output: 4:40
